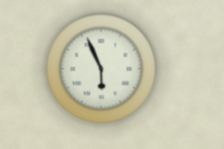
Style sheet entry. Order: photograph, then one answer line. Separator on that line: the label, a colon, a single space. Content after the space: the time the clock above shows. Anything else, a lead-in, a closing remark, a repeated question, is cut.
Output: 5:56
